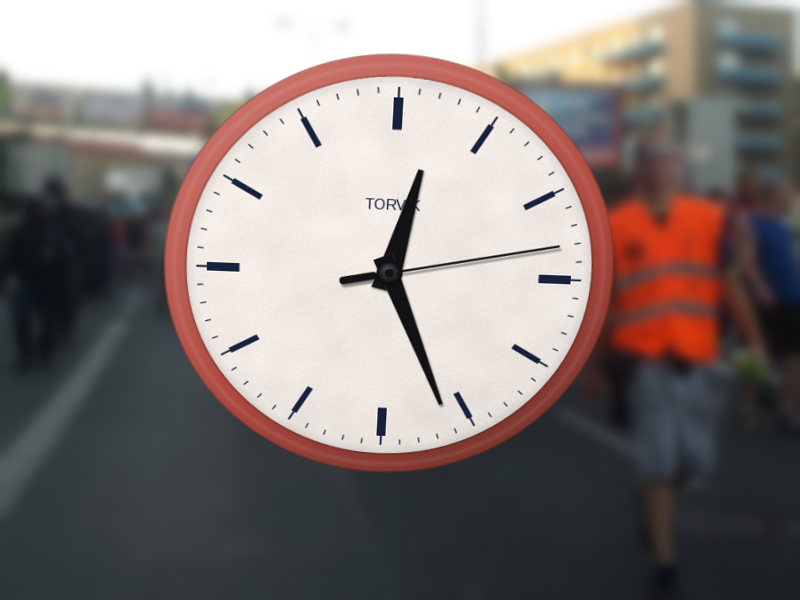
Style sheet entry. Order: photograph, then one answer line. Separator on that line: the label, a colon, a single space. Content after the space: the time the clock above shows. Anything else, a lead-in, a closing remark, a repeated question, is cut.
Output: 12:26:13
